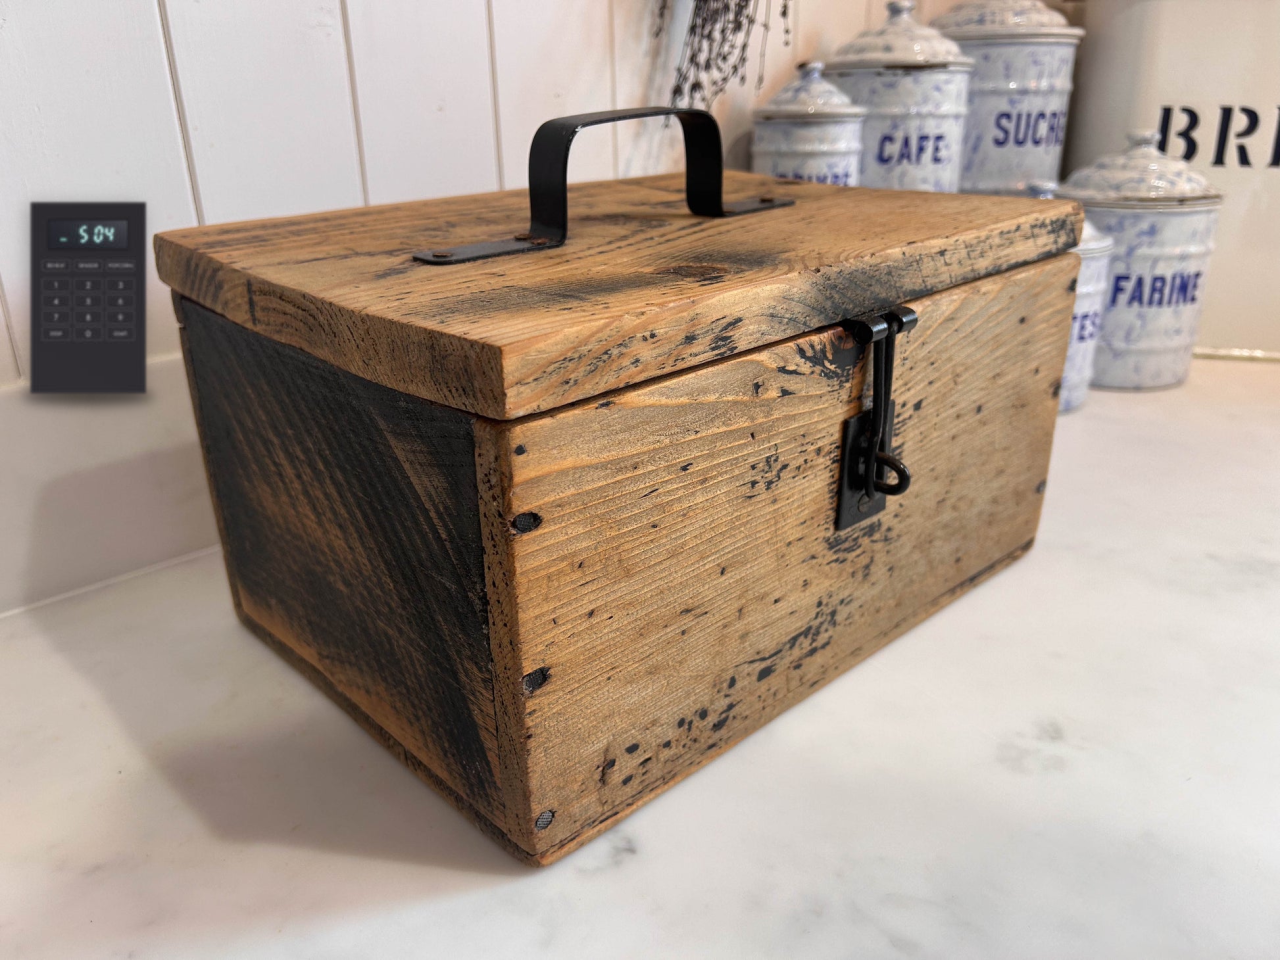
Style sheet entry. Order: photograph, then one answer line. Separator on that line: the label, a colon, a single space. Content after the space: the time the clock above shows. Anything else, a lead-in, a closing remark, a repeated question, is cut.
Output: 5:04
